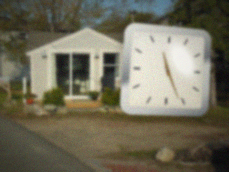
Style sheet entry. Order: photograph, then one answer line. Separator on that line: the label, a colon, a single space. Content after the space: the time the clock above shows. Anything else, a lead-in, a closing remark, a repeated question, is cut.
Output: 11:26
